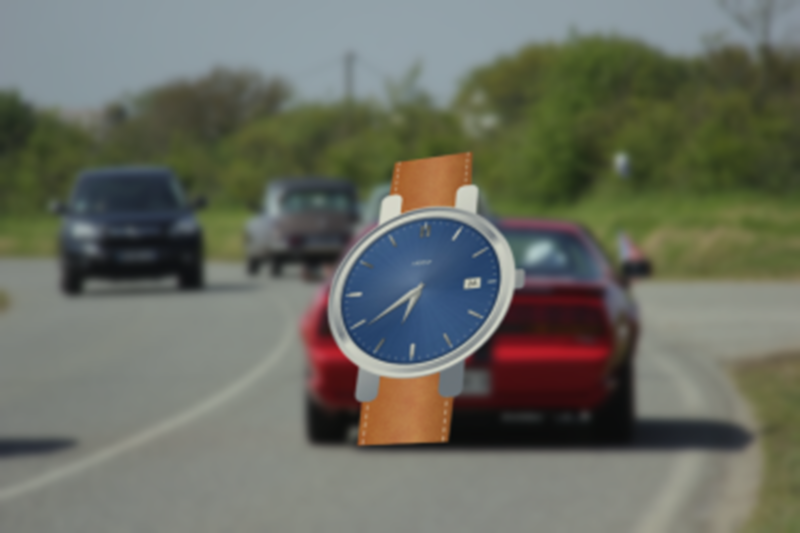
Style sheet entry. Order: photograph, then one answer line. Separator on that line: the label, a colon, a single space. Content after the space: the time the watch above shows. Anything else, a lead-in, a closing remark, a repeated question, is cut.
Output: 6:39
